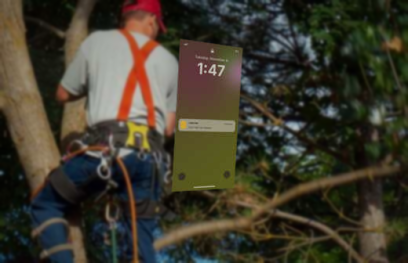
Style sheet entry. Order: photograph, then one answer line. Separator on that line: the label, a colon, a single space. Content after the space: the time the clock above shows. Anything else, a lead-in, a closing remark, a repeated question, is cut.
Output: 1:47
